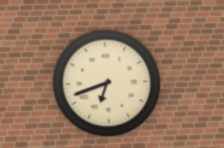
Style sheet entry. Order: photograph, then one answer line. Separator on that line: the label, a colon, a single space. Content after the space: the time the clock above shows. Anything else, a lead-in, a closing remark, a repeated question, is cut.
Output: 6:42
